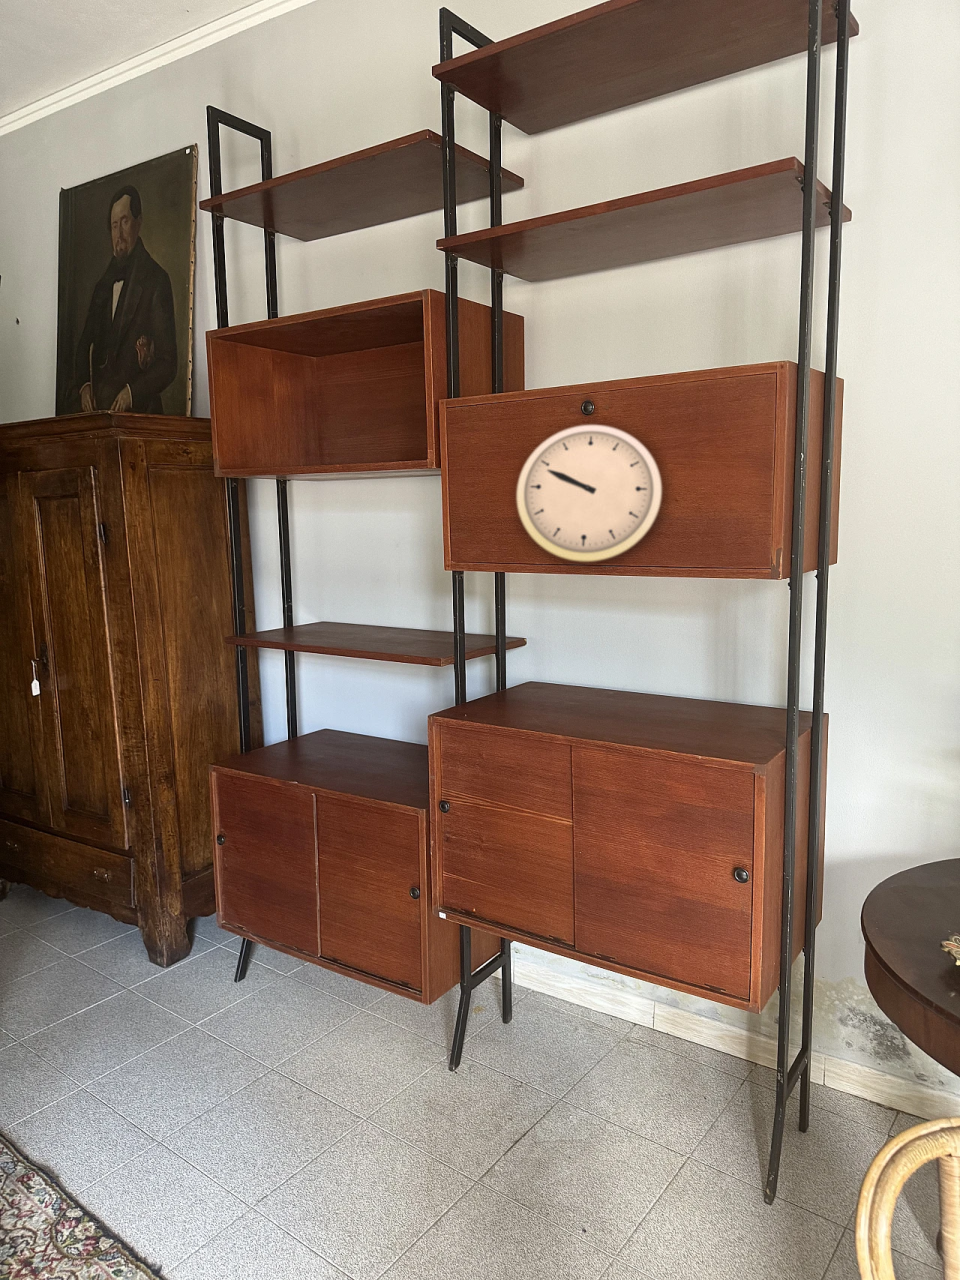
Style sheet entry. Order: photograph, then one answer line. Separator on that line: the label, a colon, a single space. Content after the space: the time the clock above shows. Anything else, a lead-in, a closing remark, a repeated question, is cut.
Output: 9:49
